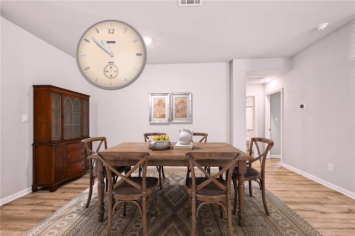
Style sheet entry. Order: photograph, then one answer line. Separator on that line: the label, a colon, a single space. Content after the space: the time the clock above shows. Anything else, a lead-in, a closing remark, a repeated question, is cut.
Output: 10:52
